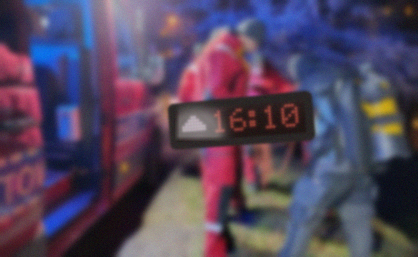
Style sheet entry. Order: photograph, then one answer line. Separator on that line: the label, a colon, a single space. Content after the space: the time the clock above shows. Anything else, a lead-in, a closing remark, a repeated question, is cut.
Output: 16:10
